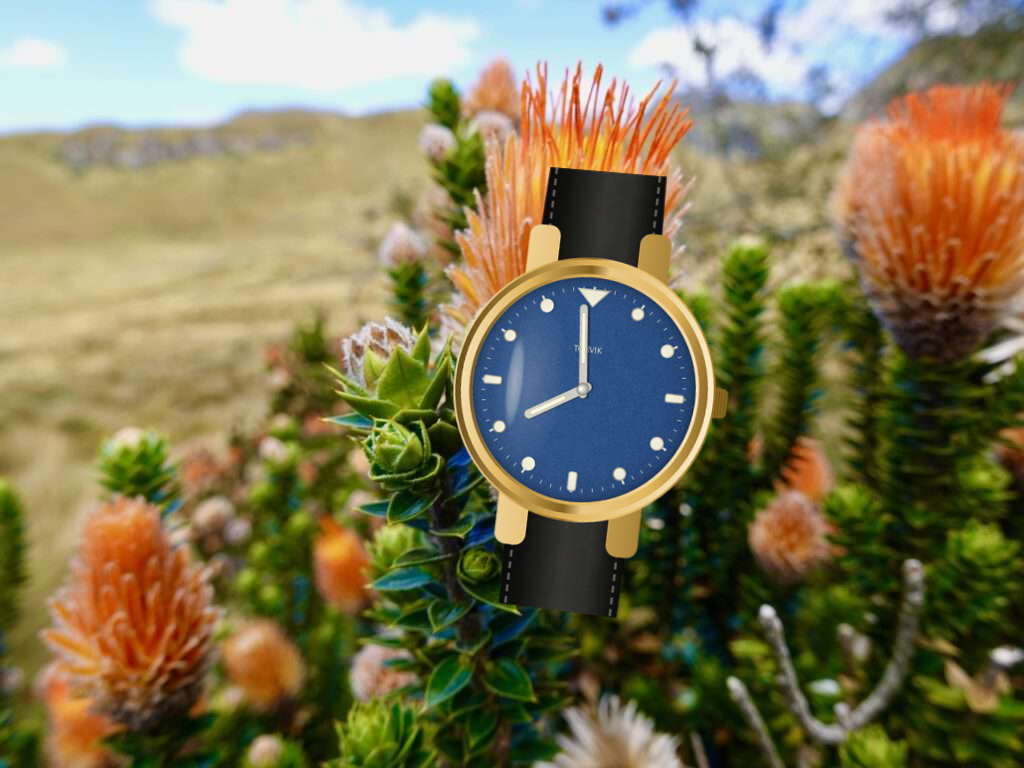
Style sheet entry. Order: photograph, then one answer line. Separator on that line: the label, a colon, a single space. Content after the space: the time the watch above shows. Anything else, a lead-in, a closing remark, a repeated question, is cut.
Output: 7:59
